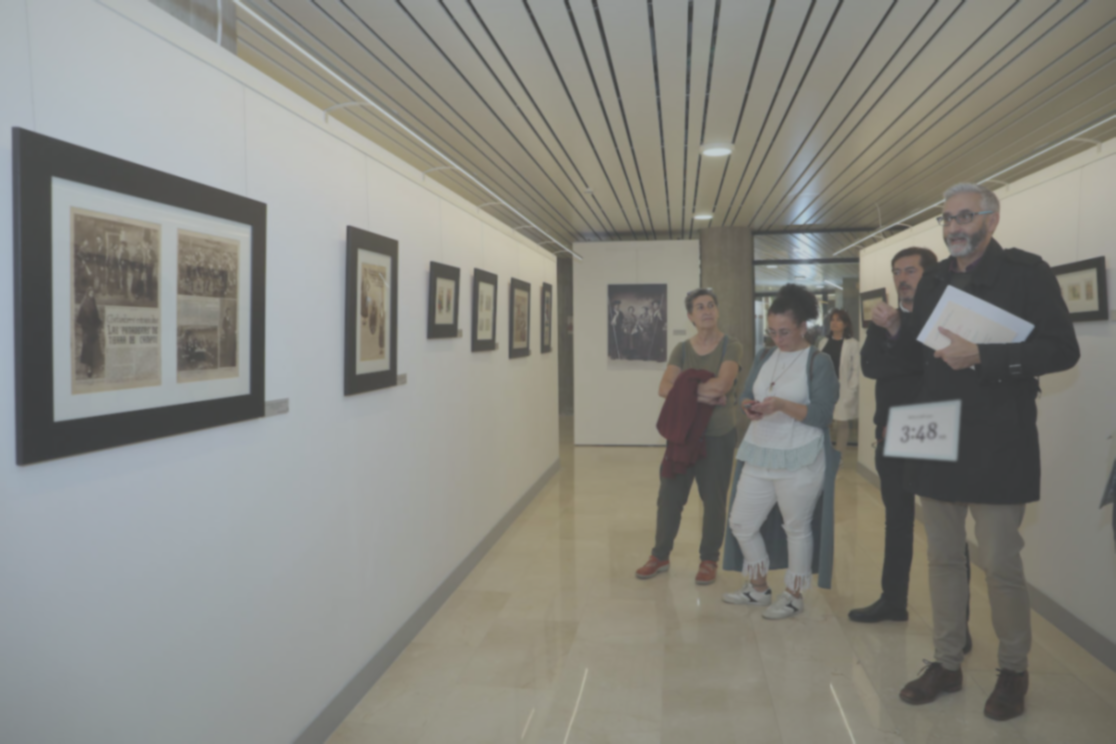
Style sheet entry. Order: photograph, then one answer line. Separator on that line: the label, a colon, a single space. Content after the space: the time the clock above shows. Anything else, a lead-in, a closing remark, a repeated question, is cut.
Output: 3:48
